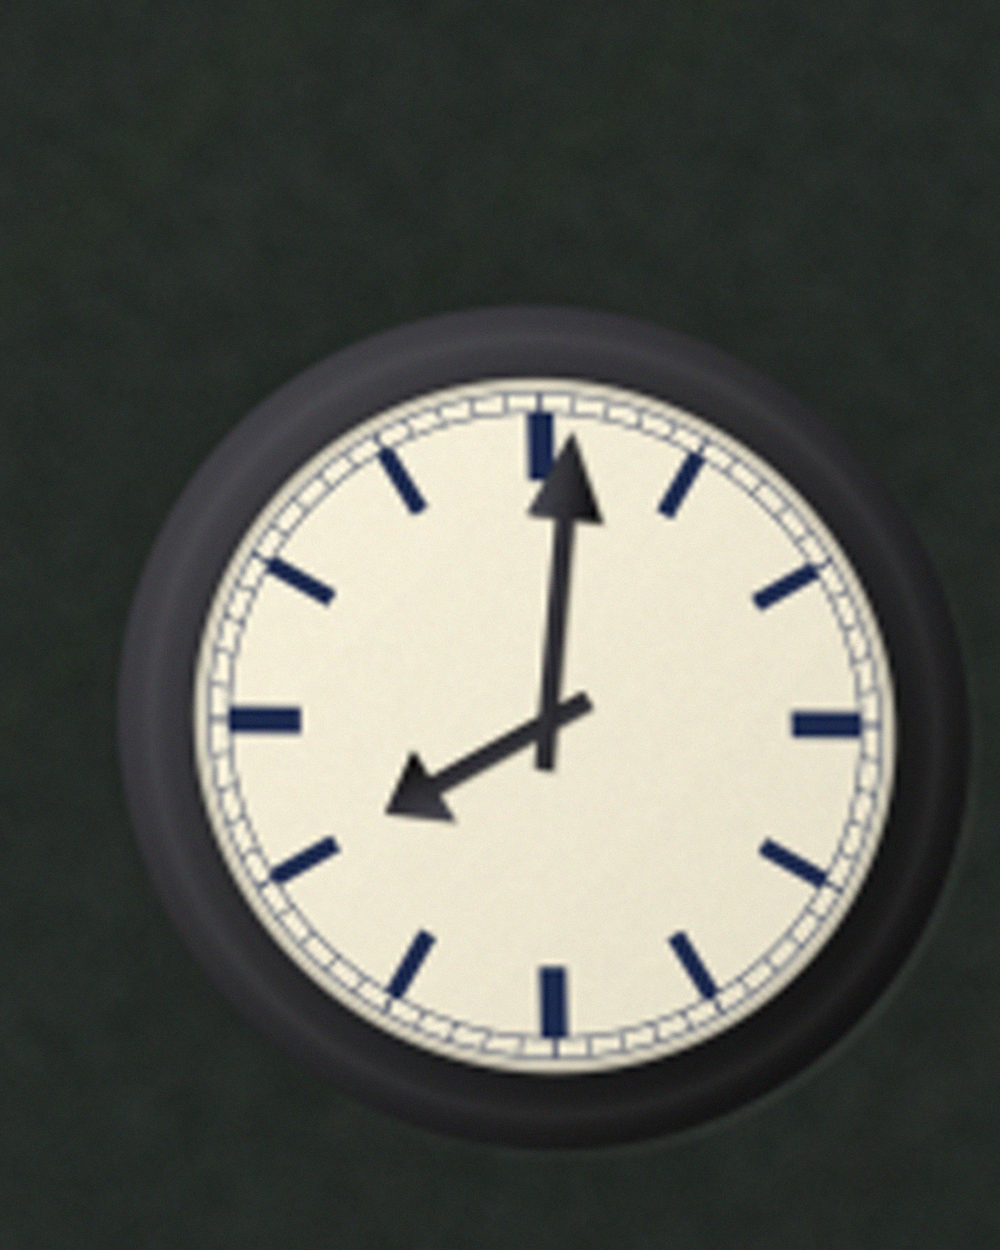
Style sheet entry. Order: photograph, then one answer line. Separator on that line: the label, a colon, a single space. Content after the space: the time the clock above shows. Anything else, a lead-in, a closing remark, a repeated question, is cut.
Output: 8:01
